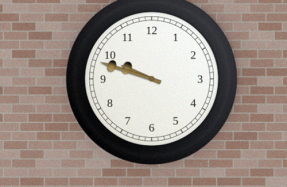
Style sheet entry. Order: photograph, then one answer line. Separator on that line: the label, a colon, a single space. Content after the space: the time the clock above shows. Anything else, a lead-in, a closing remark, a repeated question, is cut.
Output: 9:48
